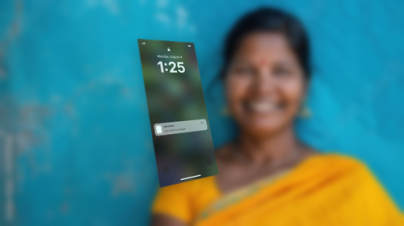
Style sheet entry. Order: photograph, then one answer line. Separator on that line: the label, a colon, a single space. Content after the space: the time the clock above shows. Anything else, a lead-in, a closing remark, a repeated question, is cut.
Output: 1:25
